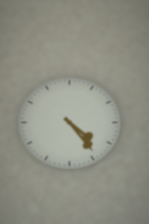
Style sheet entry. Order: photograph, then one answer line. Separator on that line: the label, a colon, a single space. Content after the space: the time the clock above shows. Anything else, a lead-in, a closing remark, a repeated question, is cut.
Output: 4:24
